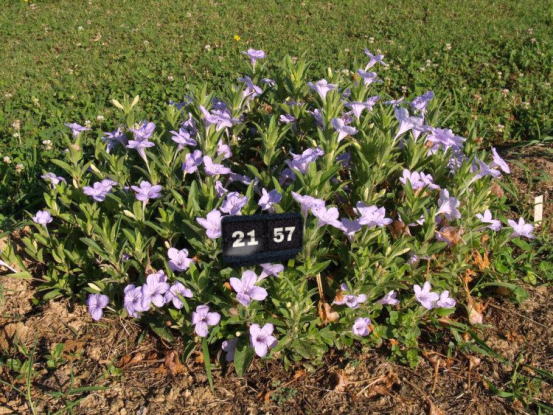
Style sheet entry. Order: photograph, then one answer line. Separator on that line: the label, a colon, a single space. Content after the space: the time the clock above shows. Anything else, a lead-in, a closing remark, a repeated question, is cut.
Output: 21:57
